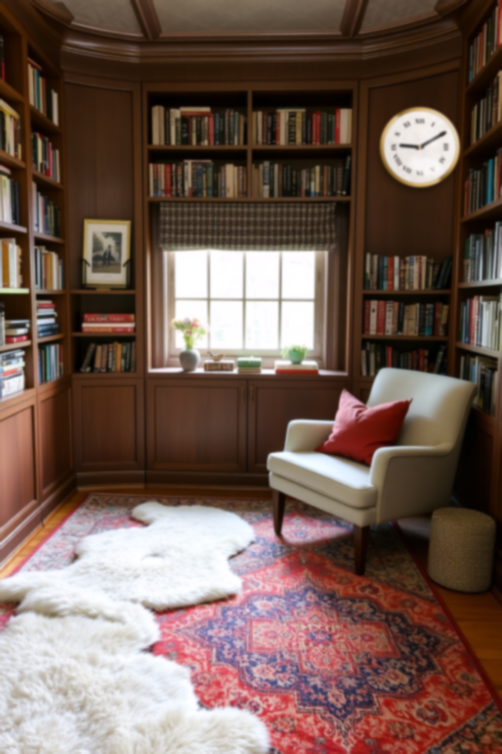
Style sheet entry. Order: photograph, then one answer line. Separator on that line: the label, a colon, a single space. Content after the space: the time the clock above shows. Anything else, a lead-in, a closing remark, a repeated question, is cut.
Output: 9:10
